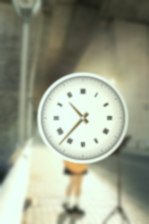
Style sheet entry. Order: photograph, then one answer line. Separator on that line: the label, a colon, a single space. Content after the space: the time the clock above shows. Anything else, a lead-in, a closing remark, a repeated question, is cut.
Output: 10:37
